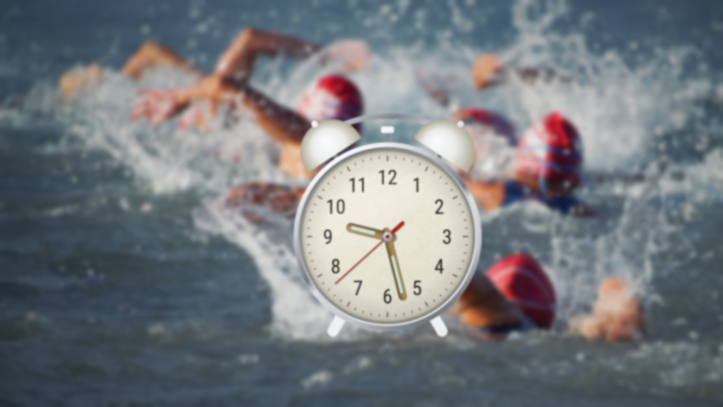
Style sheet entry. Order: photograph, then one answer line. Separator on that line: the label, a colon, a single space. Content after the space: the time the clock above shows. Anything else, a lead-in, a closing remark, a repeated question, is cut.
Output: 9:27:38
